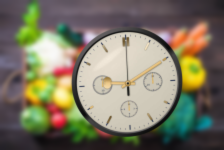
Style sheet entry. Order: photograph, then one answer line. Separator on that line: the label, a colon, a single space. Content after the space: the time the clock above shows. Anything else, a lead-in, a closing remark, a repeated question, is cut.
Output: 9:10
